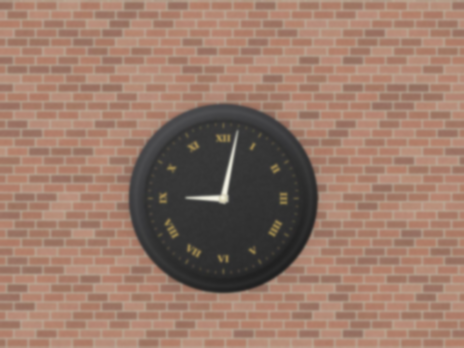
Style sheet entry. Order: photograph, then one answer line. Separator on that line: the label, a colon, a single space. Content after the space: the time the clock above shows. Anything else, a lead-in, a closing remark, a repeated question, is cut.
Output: 9:02
